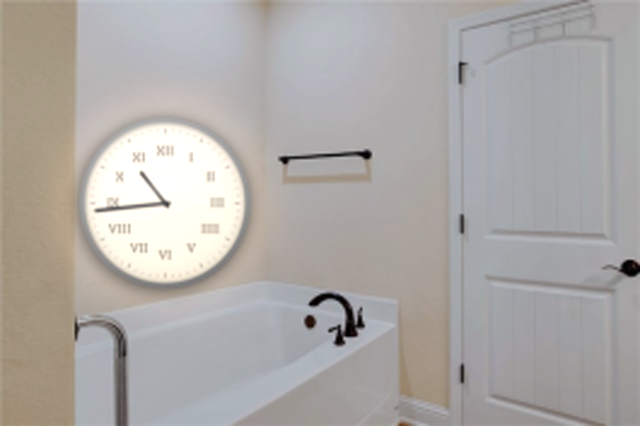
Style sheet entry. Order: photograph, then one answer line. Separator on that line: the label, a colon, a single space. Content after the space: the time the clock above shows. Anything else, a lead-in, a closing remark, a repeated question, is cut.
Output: 10:44
